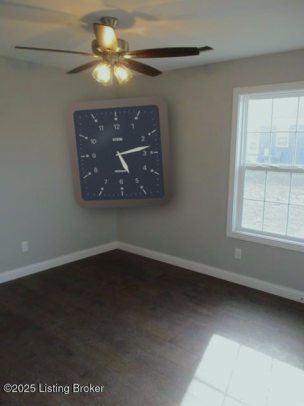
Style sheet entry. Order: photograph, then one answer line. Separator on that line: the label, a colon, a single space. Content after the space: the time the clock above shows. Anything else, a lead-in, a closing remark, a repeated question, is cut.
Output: 5:13
